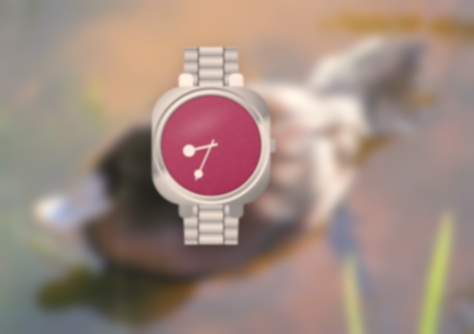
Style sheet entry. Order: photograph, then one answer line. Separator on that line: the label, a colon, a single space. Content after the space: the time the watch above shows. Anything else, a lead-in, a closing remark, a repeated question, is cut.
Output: 8:34
